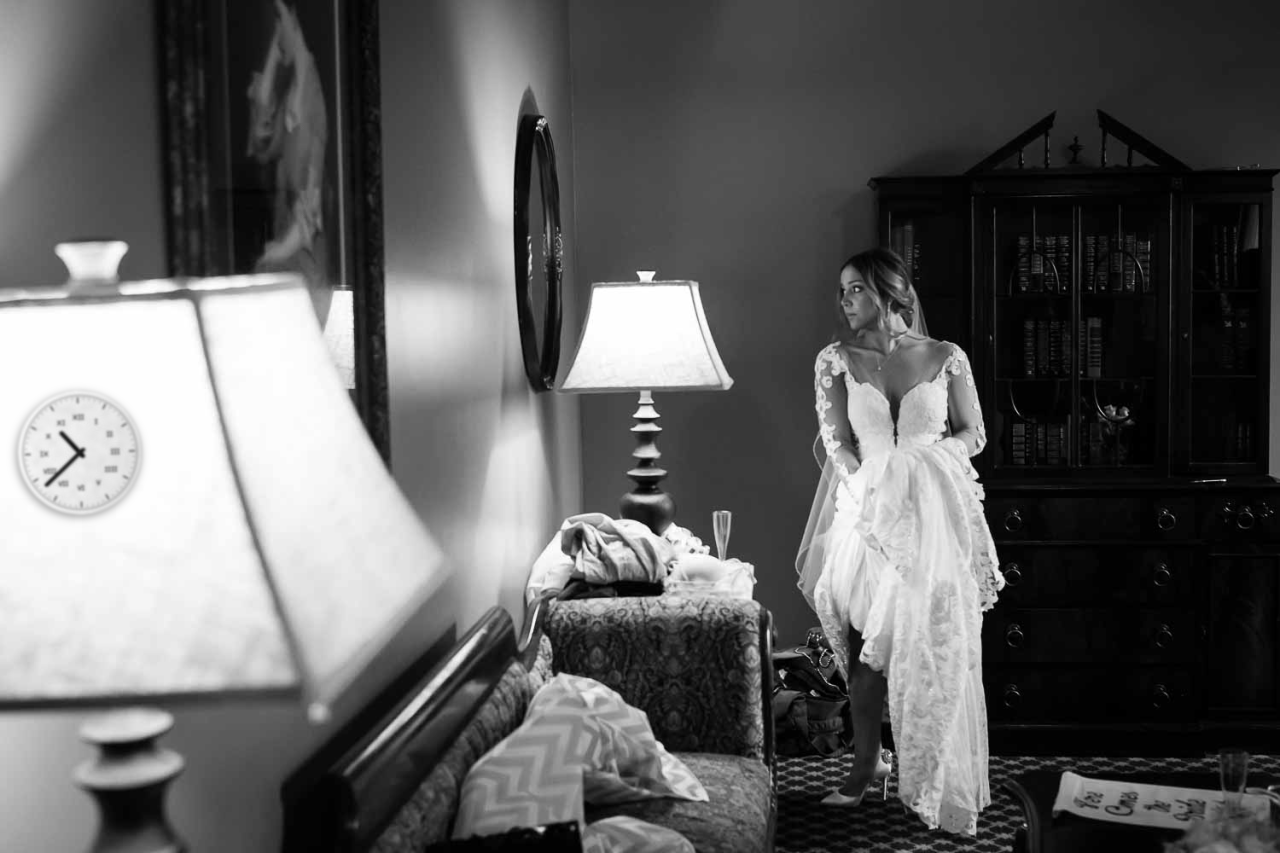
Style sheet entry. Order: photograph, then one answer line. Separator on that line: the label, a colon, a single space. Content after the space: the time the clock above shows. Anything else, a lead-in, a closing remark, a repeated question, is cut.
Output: 10:38
